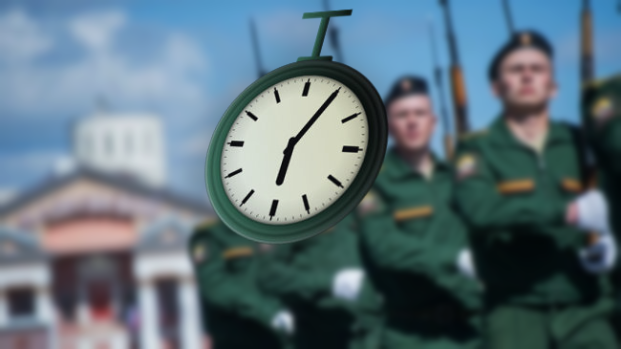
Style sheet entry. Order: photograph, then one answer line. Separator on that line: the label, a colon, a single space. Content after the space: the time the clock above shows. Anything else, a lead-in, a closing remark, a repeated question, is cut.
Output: 6:05
